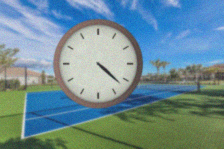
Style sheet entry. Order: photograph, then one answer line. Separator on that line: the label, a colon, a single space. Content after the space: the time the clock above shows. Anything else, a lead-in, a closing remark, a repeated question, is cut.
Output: 4:22
